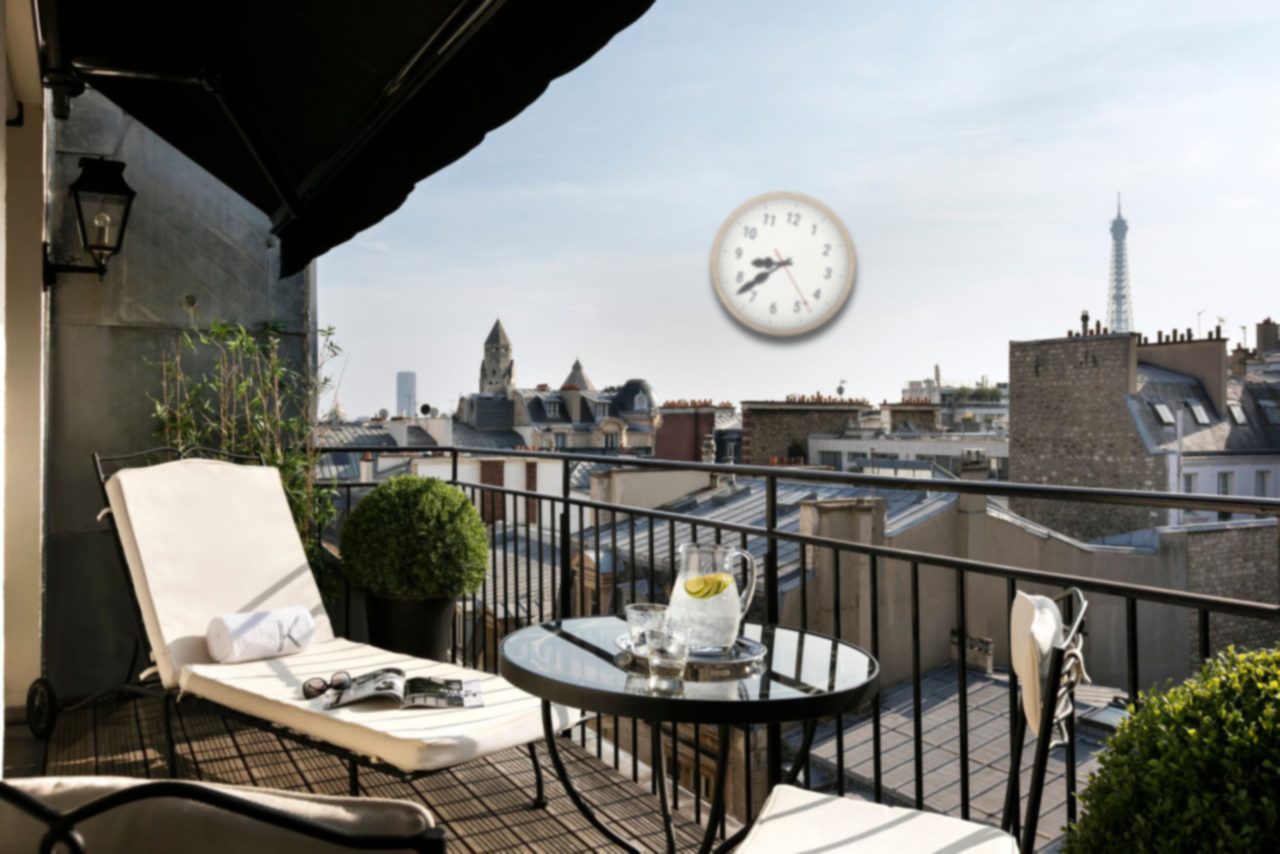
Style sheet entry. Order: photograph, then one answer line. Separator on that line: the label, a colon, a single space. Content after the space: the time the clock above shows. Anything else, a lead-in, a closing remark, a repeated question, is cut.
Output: 8:37:23
